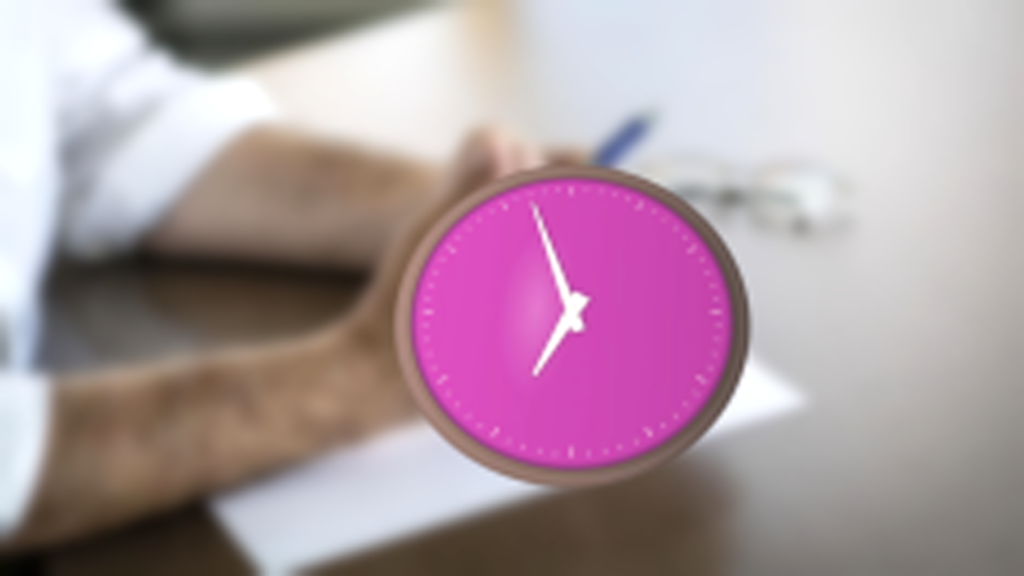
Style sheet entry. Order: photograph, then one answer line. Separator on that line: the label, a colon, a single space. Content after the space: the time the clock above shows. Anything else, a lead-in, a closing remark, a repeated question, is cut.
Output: 6:57
